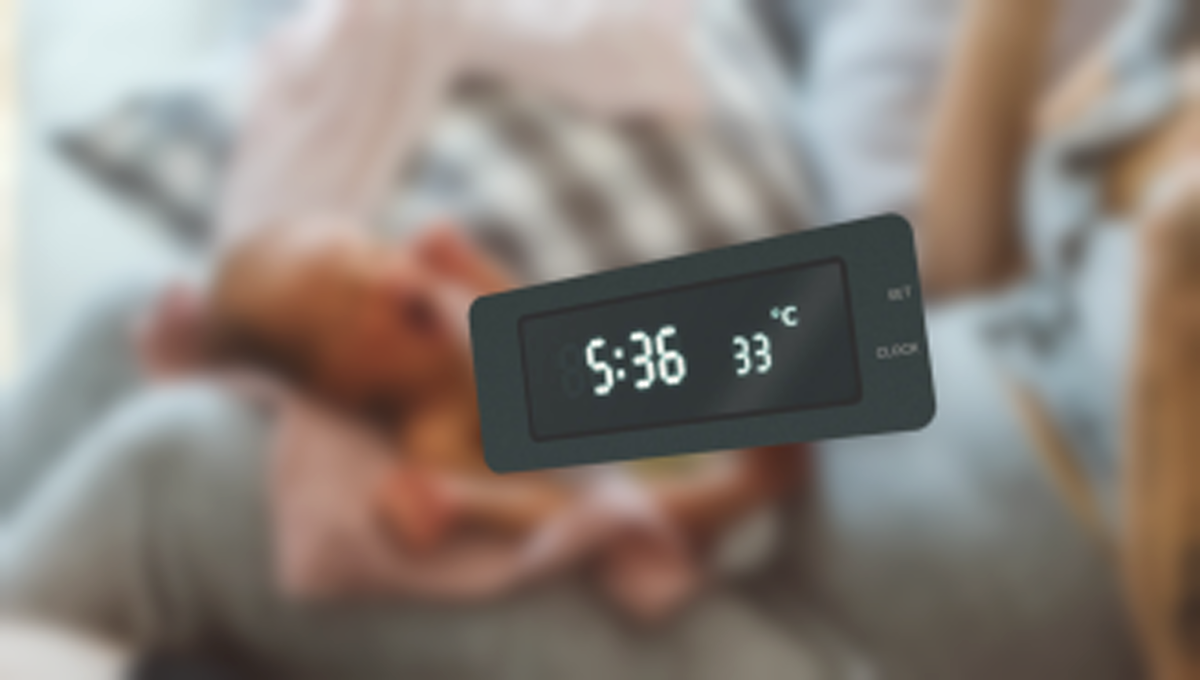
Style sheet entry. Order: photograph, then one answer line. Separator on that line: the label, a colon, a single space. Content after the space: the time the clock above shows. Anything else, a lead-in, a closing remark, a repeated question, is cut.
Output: 5:36
